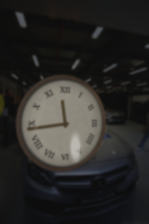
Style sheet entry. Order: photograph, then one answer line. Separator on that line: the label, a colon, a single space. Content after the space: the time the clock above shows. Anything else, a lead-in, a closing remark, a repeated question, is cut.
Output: 11:44
